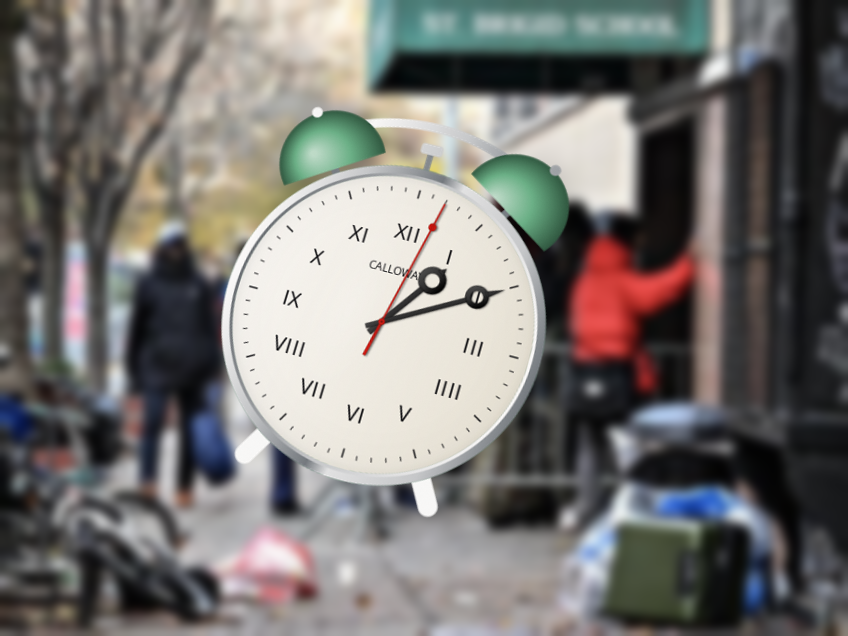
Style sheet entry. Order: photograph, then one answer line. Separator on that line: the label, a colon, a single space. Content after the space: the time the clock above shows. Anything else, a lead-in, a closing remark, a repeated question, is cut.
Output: 1:10:02
